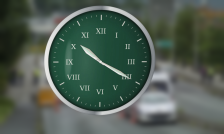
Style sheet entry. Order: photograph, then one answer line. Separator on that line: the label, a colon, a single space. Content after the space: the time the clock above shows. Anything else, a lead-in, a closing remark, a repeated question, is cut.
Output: 10:20
